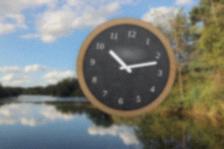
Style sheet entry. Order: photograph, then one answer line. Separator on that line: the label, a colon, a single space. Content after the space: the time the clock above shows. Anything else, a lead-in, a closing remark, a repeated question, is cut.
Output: 10:12
